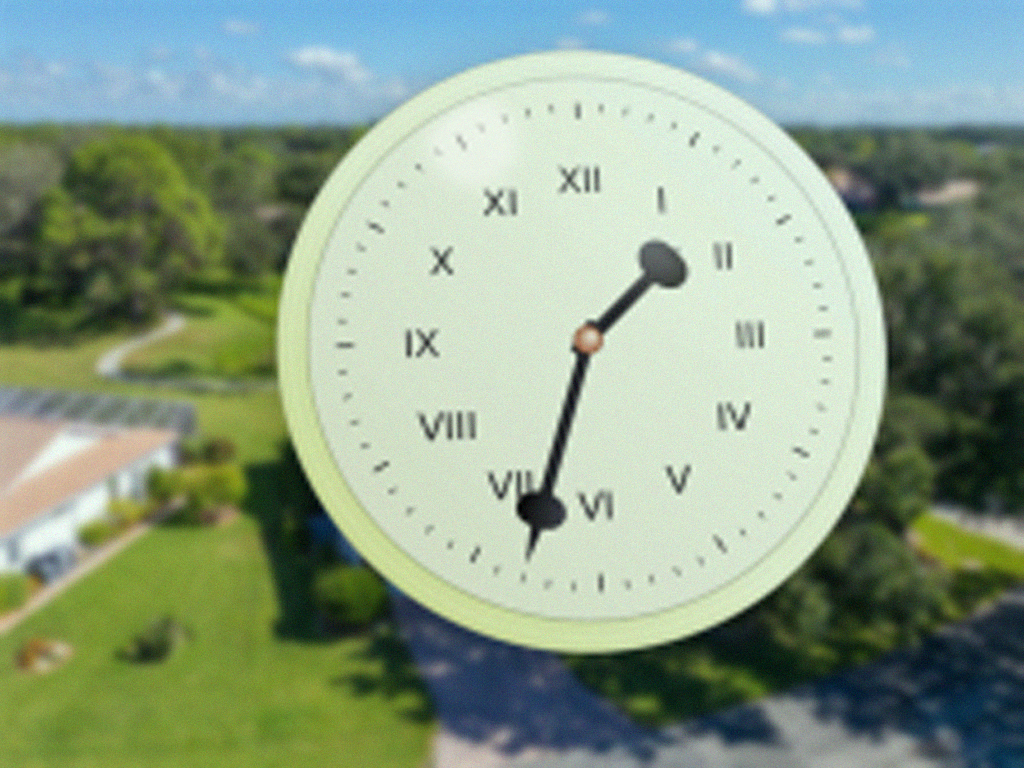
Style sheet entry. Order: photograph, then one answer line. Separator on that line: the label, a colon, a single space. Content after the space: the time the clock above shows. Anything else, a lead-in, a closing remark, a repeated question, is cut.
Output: 1:33
